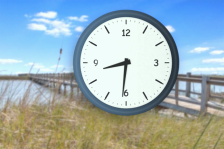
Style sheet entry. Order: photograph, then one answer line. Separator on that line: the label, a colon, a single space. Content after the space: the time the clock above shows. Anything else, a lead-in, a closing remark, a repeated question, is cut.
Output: 8:31
